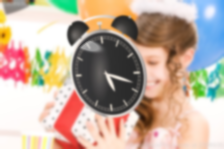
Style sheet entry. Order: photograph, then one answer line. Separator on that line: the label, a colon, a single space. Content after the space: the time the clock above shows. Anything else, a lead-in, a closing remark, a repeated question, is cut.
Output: 5:18
